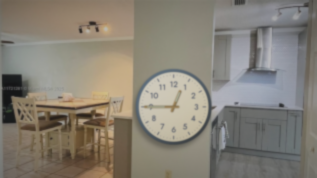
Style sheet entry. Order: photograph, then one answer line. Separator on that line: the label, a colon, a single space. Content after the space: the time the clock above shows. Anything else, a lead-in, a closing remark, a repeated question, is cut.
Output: 12:45
